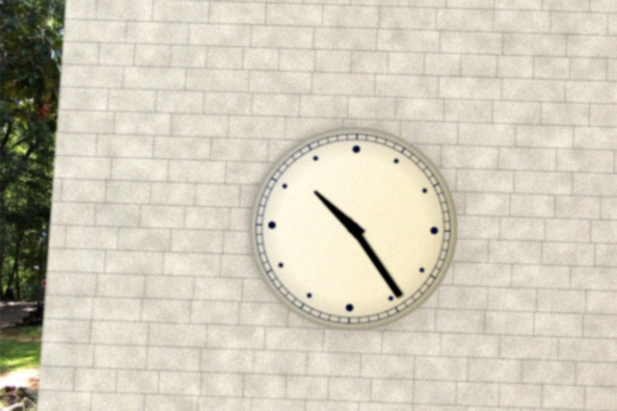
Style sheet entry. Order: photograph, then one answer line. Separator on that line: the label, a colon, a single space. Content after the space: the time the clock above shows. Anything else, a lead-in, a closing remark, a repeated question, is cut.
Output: 10:24
